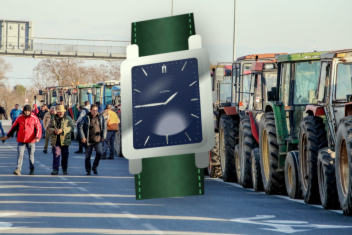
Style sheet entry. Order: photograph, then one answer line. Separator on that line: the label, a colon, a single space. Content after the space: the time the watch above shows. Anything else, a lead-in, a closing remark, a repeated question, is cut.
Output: 1:45
